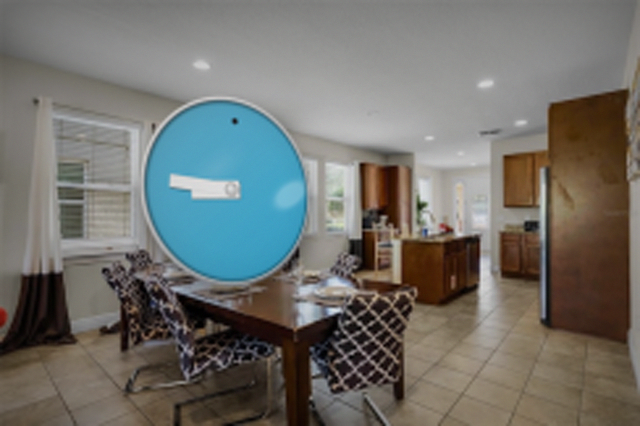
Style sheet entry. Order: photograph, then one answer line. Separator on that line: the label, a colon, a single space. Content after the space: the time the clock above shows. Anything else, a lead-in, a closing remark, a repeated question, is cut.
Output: 8:45
